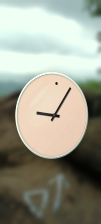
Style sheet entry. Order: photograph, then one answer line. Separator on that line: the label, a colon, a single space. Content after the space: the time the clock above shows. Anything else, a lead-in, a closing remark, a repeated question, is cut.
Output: 9:05
